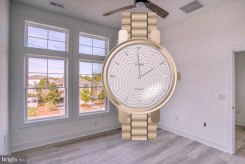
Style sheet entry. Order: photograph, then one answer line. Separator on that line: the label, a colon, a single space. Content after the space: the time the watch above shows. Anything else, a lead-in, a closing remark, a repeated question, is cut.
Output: 1:59
